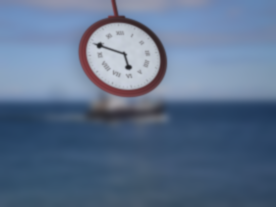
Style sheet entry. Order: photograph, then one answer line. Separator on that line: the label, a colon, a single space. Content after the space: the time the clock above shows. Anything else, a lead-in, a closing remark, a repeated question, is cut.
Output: 5:49
